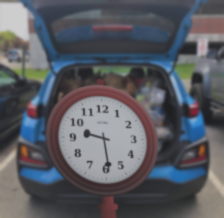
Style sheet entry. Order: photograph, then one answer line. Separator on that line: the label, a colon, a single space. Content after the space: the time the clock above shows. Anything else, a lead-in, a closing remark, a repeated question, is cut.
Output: 9:29
